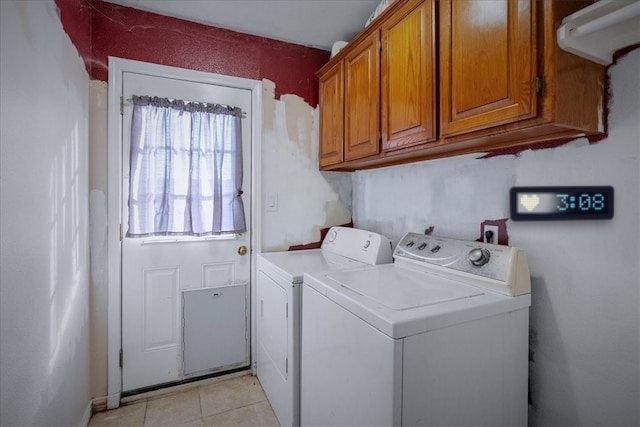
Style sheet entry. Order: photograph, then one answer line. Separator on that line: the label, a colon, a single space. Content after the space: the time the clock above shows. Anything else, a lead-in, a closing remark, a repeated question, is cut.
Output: 3:08
